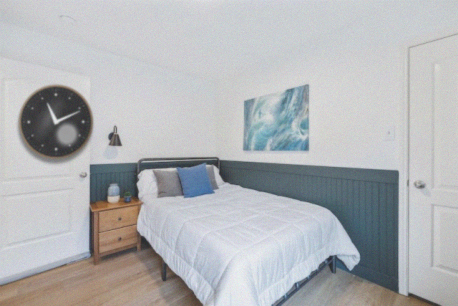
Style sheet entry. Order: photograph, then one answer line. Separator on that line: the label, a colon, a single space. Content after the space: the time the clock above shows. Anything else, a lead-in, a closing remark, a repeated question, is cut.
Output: 11:11
